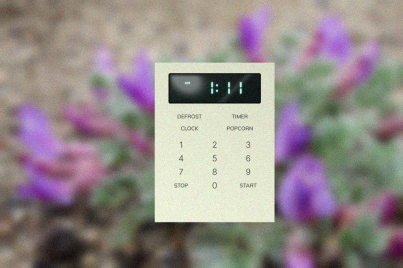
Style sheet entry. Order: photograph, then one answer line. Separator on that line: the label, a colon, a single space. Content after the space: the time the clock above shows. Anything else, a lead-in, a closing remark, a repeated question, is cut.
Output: 1:11
